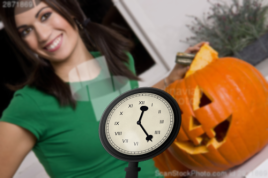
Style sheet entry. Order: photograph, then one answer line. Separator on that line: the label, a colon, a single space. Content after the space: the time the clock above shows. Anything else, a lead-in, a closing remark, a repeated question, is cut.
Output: 12:24
